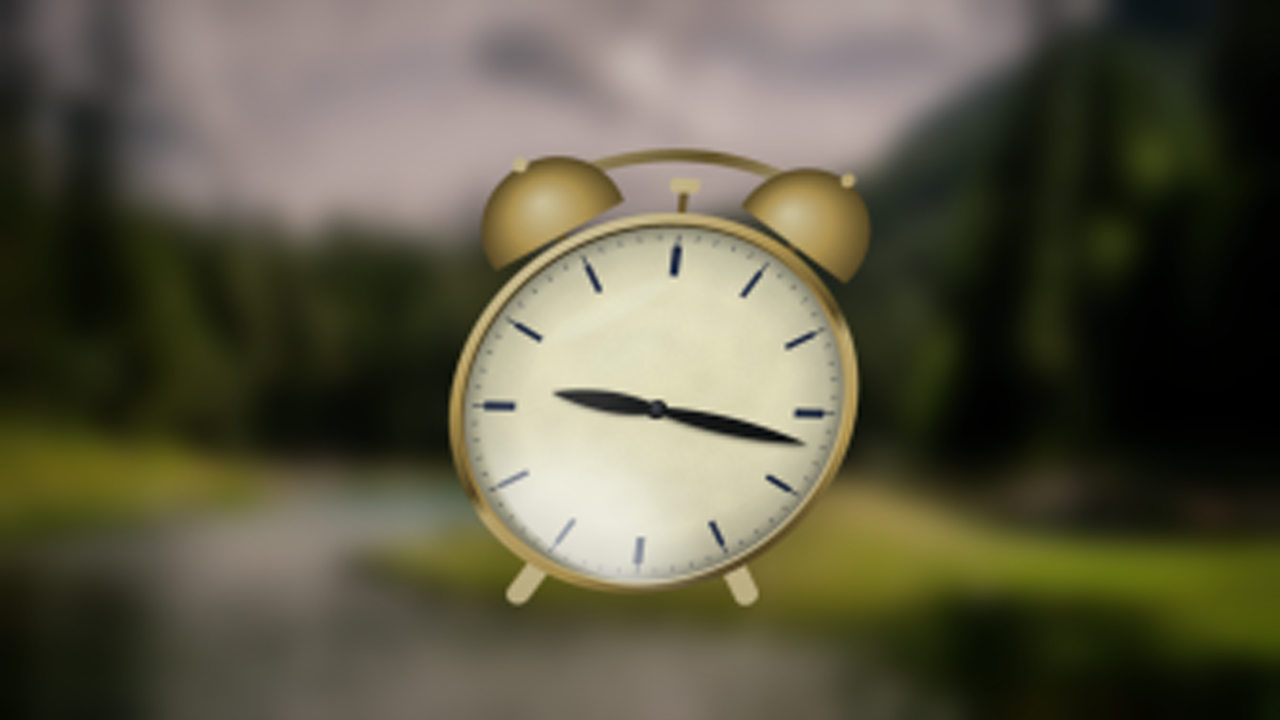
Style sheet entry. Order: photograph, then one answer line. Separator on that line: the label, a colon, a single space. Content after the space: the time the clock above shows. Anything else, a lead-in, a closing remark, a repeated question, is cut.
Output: 9:17
